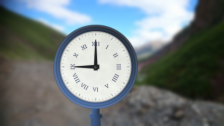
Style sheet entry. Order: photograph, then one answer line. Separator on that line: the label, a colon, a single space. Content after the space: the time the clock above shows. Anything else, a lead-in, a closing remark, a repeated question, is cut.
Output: 9:00
